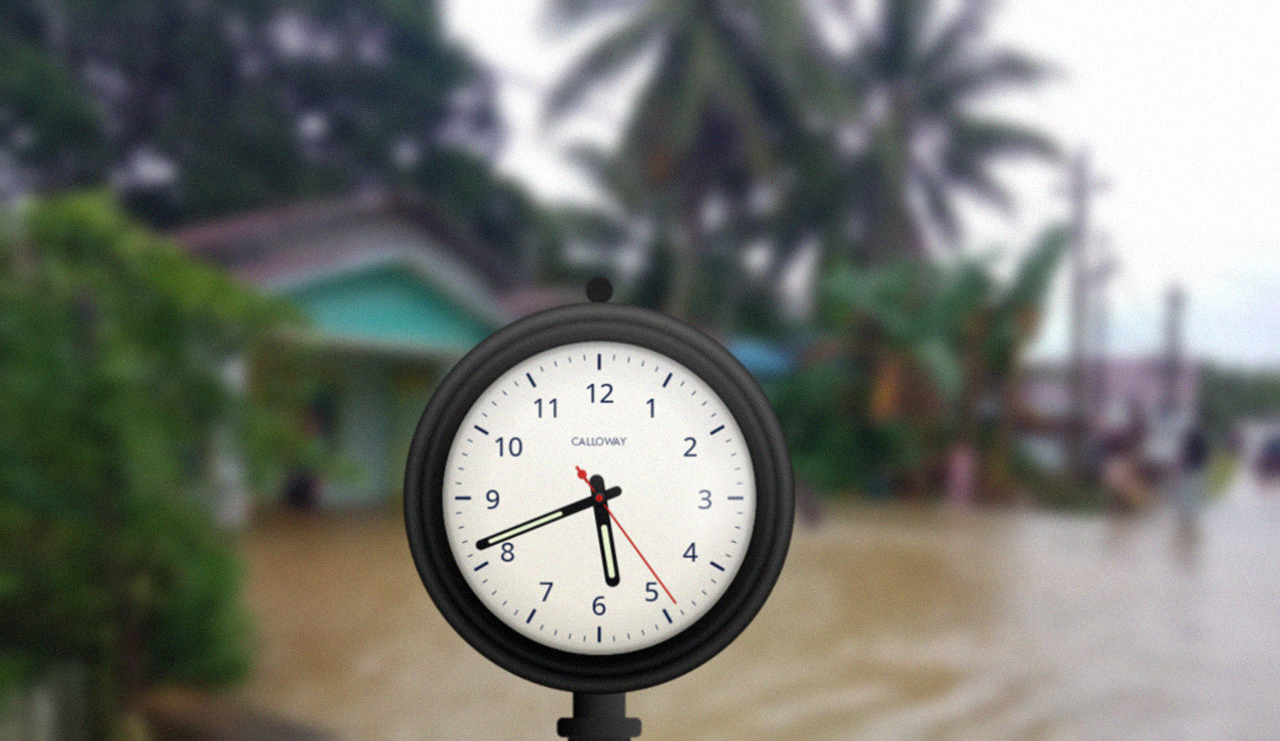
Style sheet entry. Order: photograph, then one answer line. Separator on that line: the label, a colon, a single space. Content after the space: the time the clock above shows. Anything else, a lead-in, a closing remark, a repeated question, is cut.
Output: 5:41:24
